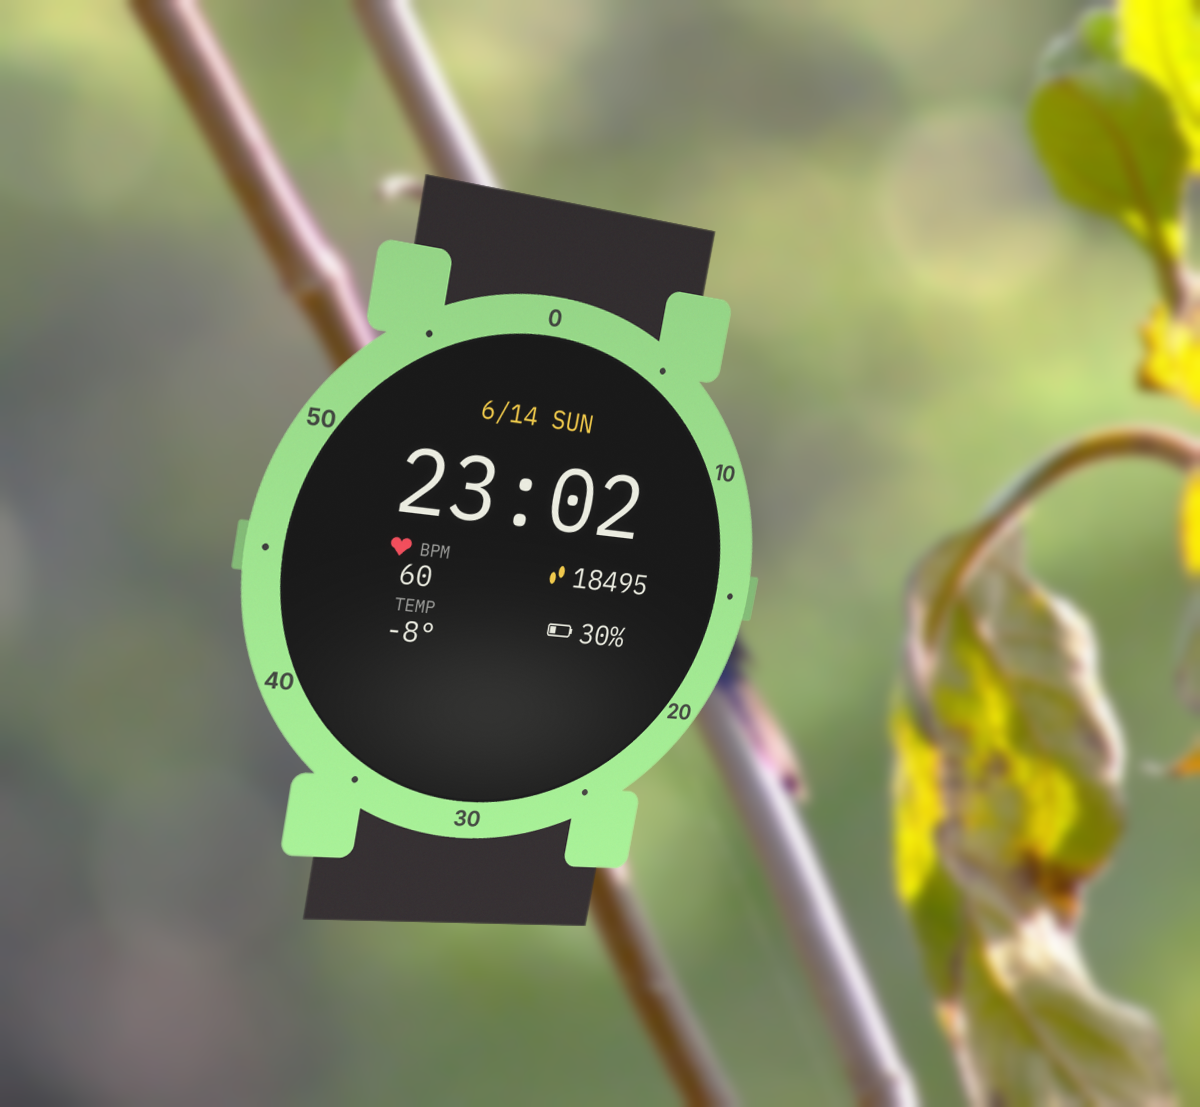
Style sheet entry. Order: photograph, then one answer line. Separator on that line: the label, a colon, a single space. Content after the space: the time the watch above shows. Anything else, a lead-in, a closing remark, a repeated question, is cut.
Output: 23:02
